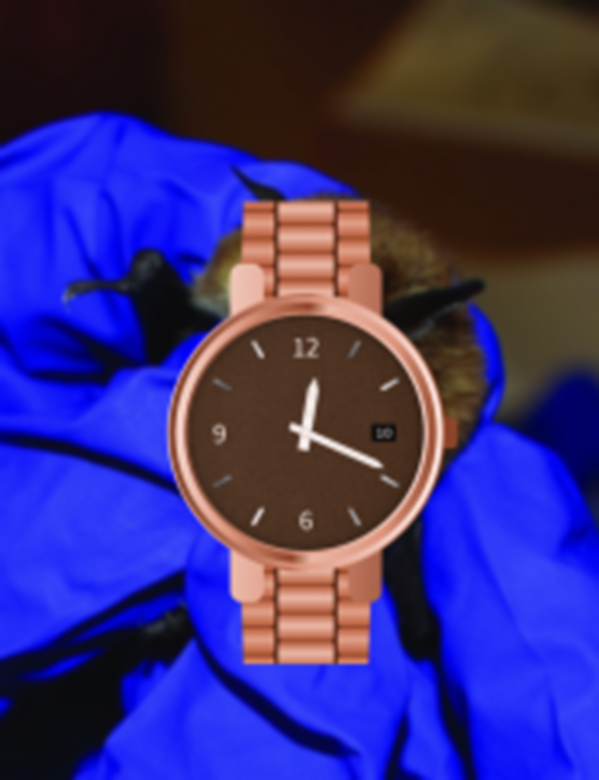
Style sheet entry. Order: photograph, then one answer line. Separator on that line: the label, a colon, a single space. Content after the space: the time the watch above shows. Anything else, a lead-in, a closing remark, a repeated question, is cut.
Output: 12:19
